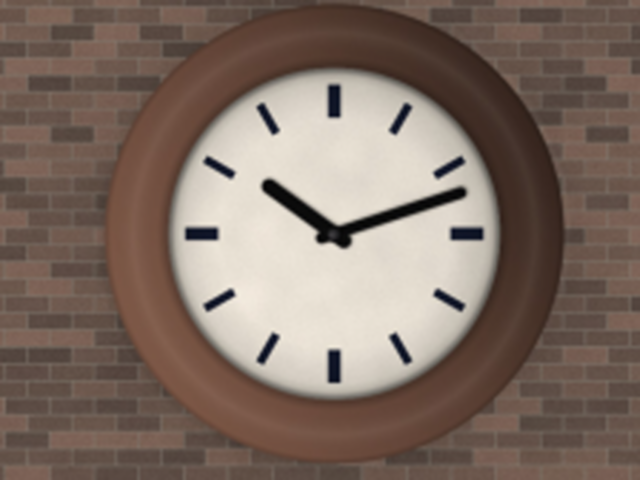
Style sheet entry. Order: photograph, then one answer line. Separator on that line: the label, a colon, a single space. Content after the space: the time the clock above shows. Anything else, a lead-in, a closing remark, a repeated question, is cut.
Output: 10:12
